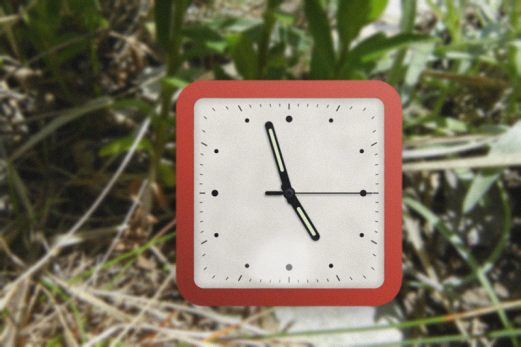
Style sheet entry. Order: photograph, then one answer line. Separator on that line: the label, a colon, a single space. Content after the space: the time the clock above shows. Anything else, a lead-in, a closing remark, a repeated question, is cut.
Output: 4:57:15
